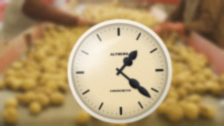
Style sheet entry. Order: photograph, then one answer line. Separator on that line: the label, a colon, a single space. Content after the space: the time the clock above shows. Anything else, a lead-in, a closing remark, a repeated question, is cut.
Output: 1:22
